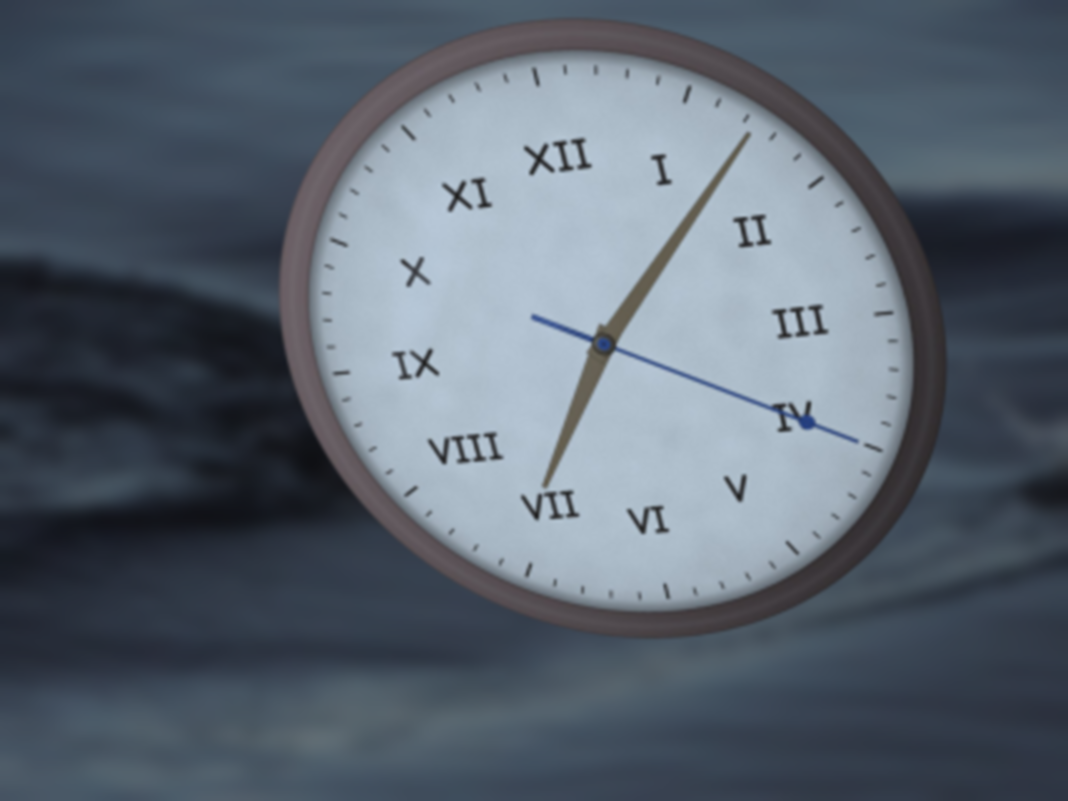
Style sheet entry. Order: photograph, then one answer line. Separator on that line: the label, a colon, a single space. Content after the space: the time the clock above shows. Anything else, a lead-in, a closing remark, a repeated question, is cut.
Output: 7:07:20
